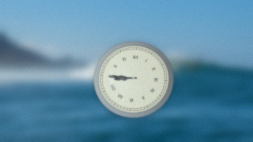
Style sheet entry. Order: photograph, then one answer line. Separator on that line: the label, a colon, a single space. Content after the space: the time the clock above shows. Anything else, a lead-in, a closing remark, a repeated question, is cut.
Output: 8:45
